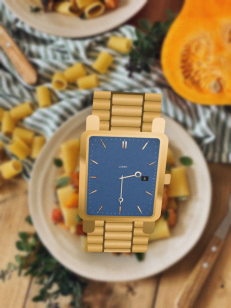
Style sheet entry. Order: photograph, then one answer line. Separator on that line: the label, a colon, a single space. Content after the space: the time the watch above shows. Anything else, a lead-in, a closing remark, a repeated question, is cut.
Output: 2:30
